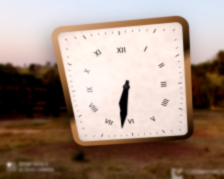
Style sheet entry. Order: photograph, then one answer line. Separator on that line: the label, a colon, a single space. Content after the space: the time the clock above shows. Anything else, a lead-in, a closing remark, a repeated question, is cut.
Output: 6:32
